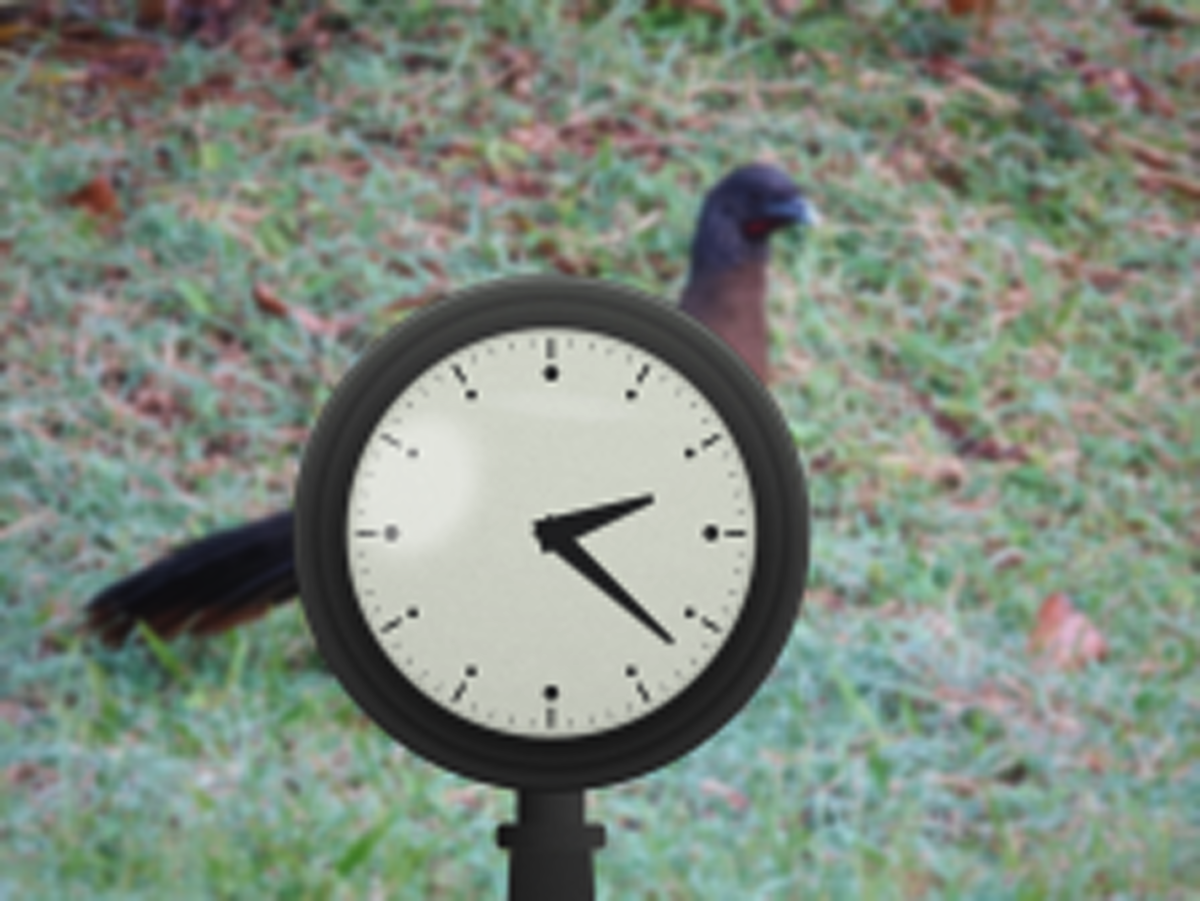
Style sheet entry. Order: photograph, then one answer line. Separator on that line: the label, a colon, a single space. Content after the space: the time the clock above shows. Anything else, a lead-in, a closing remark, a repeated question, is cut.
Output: 2:22
